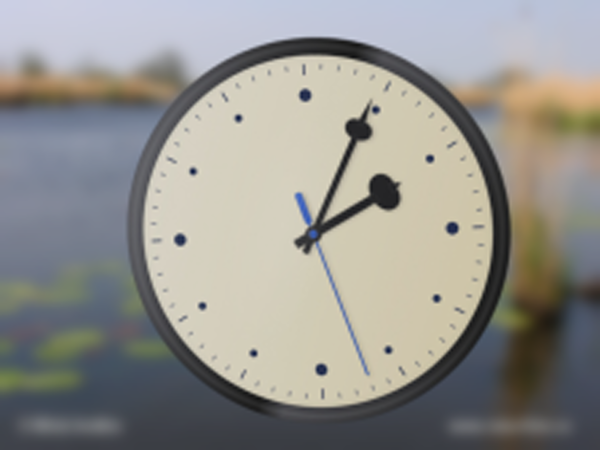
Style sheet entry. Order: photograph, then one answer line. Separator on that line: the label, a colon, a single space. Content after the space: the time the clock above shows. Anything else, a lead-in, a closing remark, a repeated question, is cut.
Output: 2:04:27
